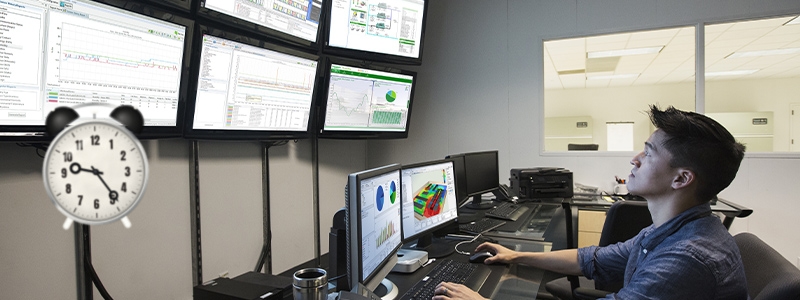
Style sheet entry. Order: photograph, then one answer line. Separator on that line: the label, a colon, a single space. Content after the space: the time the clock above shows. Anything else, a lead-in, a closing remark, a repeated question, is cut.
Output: 9:24
